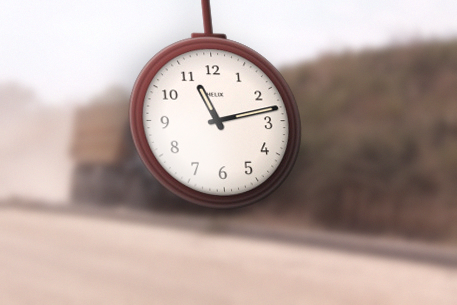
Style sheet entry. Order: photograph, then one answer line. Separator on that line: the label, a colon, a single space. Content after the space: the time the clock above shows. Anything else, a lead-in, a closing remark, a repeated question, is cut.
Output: 11:13
